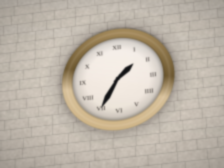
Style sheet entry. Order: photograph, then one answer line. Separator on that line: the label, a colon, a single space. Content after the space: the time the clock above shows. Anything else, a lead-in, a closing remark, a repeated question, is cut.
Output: 1:35
